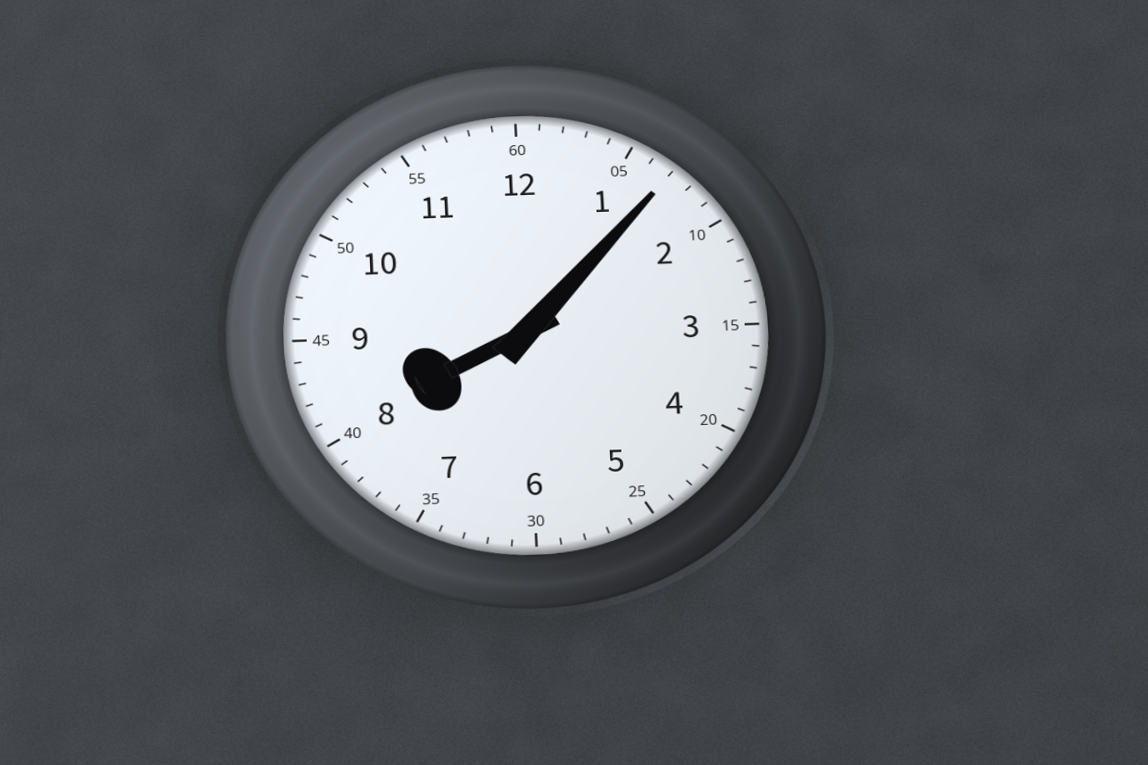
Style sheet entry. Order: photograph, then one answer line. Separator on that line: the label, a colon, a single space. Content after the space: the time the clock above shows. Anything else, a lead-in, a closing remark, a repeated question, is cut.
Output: 8:07
